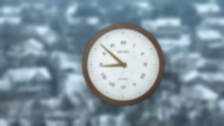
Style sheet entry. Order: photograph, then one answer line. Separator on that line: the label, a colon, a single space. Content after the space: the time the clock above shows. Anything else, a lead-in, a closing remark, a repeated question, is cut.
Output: 8:52
